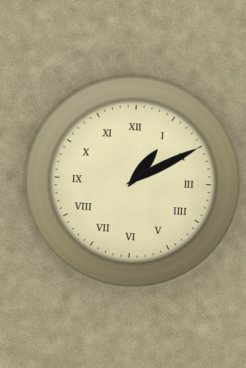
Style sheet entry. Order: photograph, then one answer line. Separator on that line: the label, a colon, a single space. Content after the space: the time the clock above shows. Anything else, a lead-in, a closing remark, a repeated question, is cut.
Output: 1:10
